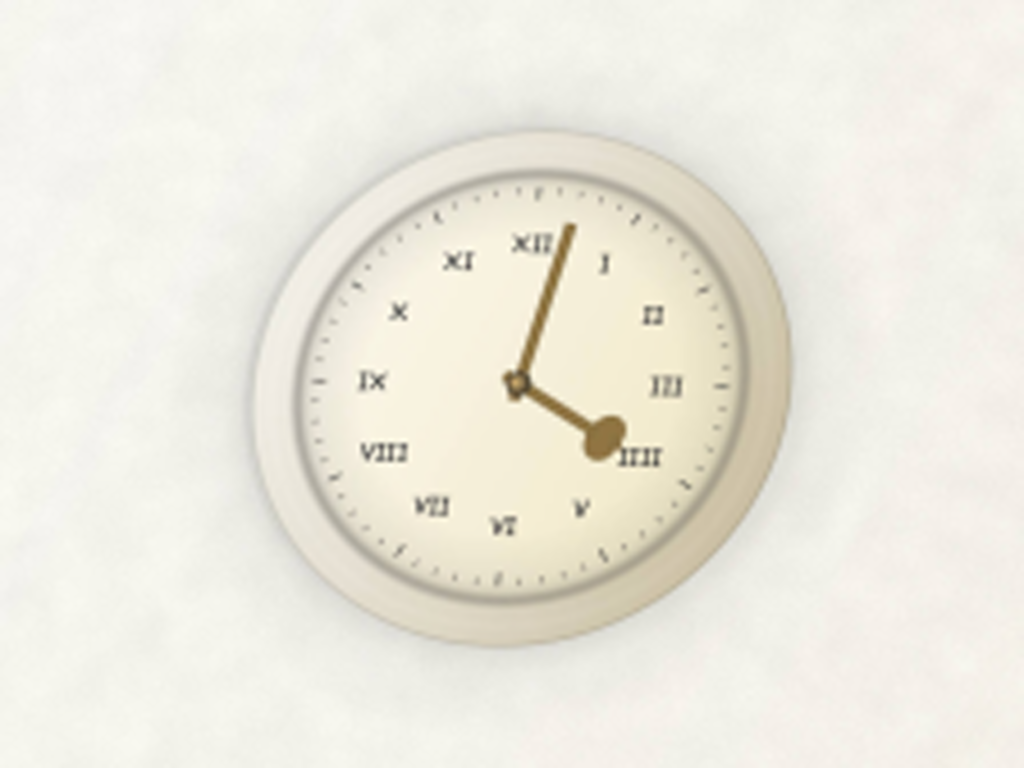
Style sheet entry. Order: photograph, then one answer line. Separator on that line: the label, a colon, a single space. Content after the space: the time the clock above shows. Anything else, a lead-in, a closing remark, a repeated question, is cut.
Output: 4:02
